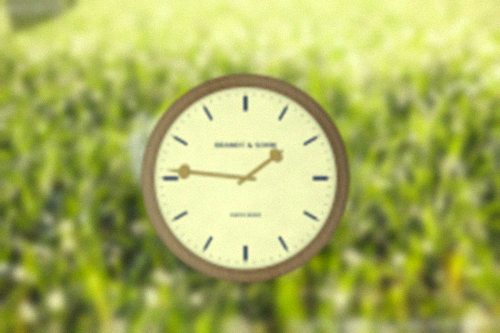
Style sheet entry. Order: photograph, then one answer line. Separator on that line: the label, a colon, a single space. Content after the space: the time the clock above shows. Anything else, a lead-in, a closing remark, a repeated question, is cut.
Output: 1:46
